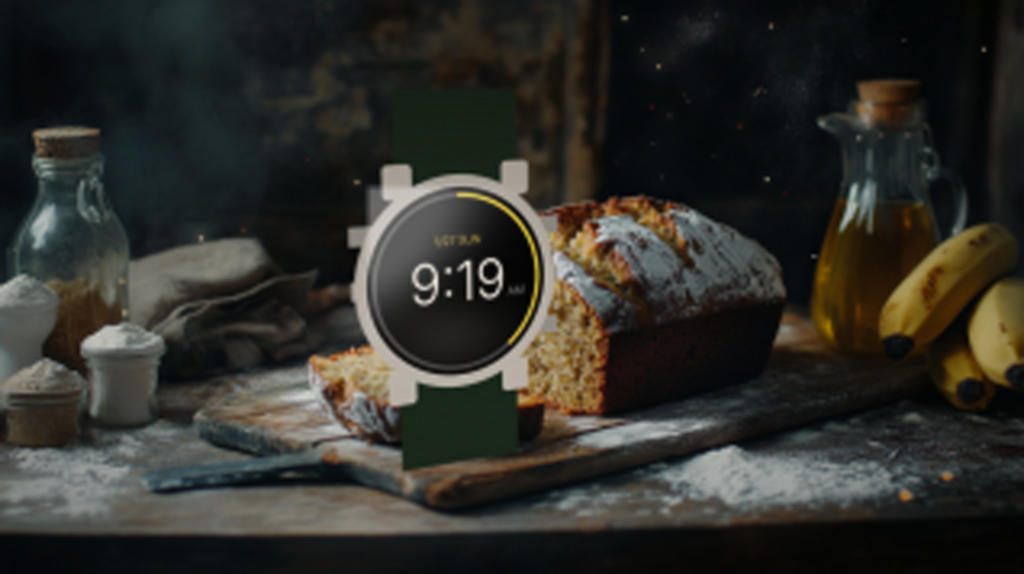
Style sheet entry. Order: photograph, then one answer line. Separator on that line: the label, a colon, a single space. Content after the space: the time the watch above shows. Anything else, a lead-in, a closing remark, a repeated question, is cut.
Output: 9:19
